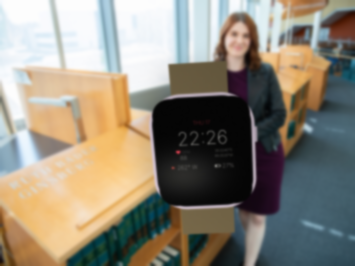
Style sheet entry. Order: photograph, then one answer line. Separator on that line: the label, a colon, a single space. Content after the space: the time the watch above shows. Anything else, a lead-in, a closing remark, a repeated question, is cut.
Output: 22:26
